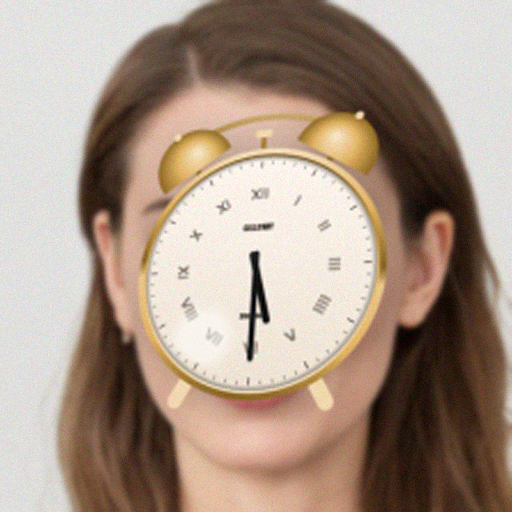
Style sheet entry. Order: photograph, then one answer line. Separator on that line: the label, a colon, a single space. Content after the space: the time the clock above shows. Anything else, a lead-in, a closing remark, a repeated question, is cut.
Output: 5:30
